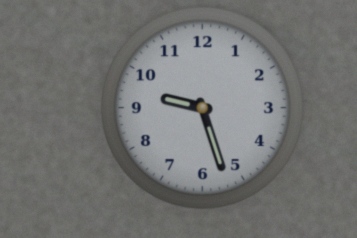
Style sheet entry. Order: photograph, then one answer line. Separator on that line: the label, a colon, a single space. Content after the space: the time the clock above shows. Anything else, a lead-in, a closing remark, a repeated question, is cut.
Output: 9:27
